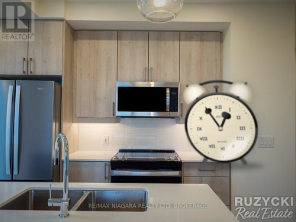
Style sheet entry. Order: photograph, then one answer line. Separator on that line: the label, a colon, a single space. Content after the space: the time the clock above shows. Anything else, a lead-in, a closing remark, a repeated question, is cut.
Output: 12:55
